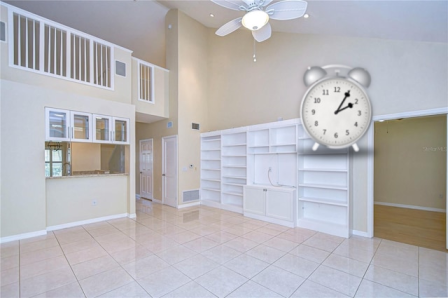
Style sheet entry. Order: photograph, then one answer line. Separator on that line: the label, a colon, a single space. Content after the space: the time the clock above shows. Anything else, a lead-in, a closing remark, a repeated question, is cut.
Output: 2:05
